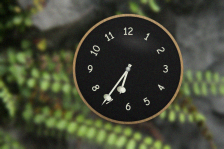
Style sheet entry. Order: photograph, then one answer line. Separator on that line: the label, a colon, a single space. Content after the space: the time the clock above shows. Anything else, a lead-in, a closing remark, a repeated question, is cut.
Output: 6:36
